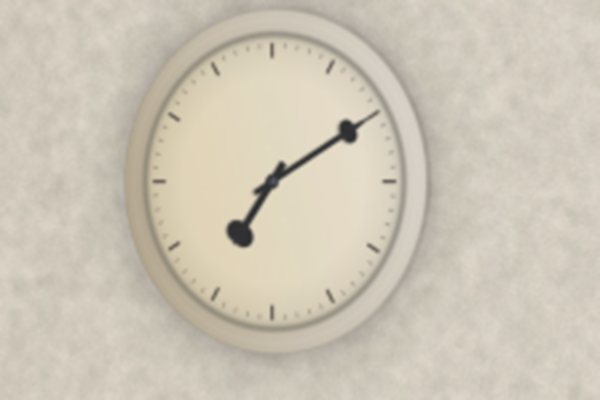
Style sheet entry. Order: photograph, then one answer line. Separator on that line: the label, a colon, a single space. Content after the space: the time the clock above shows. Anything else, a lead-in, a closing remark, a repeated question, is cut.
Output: 7:10
